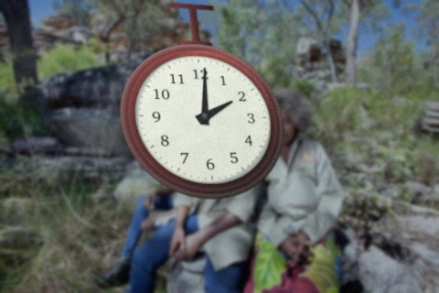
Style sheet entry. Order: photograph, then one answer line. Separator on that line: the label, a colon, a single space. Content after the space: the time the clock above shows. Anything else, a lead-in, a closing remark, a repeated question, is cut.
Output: 2:01
